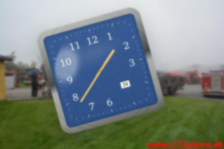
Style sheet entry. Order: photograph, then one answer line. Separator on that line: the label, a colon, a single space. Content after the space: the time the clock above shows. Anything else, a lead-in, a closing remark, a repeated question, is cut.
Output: 1:38
